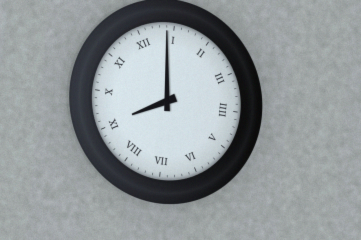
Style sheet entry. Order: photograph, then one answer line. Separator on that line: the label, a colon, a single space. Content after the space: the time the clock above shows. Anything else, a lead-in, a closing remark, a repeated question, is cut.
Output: 9:04
